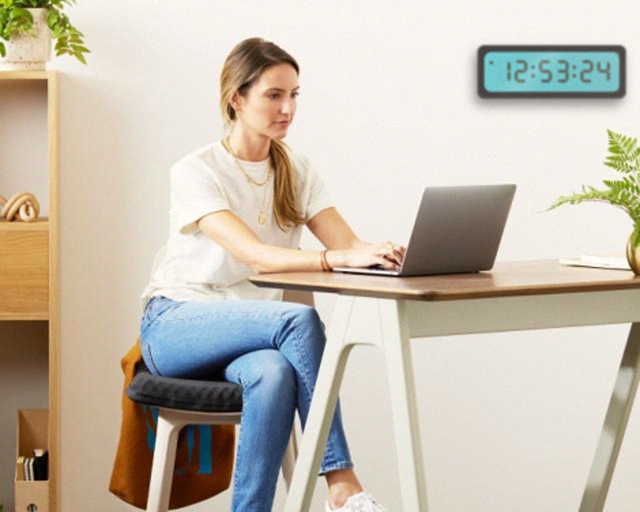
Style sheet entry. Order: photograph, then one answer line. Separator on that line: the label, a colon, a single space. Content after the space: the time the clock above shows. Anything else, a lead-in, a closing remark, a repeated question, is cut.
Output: 12:53:24
